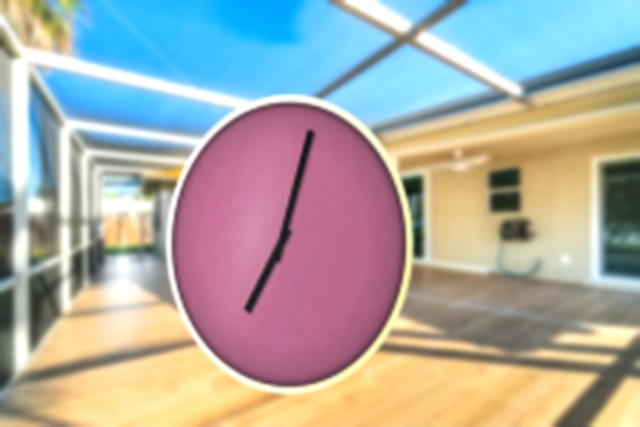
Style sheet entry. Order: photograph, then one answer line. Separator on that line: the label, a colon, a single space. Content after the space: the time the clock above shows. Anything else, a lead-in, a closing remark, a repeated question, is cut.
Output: 7:03
